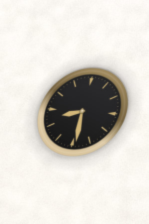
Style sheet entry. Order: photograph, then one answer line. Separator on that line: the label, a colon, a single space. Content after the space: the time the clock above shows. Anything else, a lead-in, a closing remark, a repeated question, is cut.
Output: 8:29
